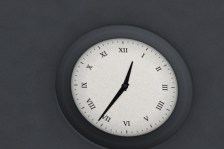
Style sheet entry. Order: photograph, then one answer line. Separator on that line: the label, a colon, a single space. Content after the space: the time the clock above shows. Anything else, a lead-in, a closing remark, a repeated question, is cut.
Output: 12:36
